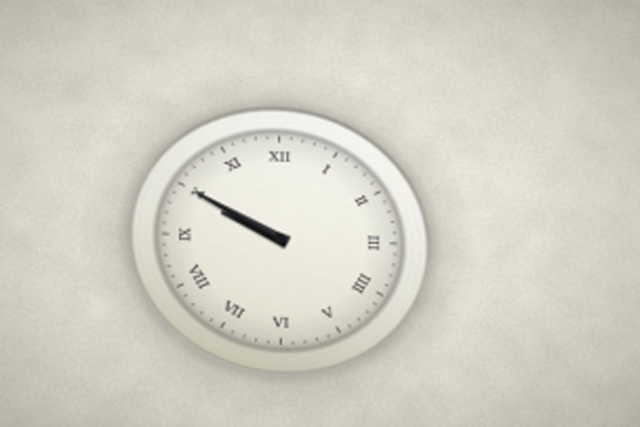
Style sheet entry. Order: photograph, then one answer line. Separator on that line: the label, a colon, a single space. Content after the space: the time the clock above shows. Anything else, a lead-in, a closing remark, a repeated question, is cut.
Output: 9:50
